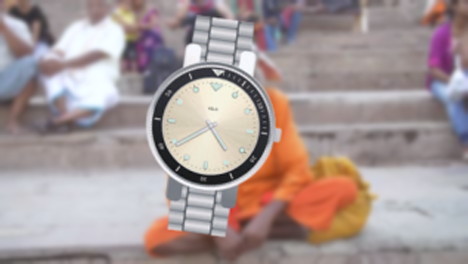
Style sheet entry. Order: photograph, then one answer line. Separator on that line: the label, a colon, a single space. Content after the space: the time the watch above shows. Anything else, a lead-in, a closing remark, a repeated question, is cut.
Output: 4:39
